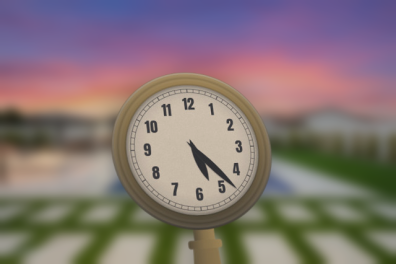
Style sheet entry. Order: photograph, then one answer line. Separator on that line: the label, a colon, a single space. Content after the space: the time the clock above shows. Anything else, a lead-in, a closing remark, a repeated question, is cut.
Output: 5:23
